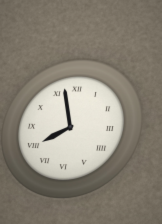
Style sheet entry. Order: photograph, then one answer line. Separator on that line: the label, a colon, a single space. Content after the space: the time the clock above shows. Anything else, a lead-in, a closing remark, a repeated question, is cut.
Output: 7:57
